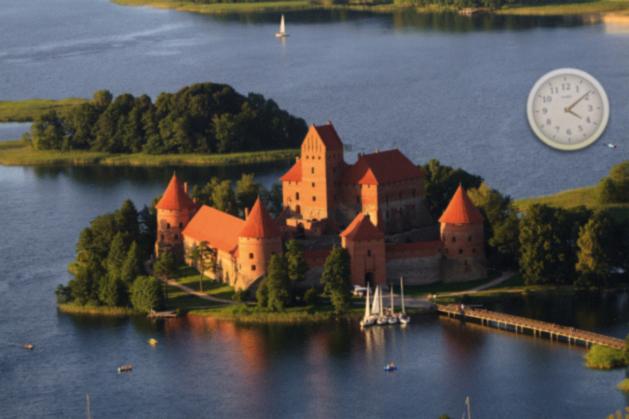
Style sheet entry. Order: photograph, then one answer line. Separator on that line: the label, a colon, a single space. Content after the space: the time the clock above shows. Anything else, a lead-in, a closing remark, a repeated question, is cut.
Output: 4:09
